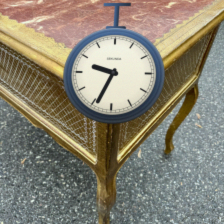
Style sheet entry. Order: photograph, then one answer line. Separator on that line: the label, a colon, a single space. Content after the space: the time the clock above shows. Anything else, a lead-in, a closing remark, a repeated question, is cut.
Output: 9:34
